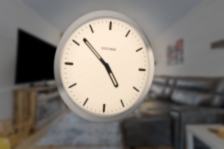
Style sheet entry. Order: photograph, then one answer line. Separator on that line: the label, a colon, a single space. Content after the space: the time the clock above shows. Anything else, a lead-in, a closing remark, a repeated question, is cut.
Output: 4:52
